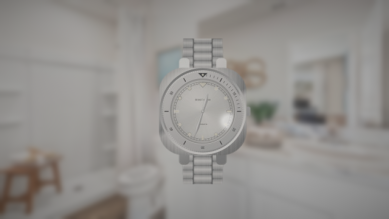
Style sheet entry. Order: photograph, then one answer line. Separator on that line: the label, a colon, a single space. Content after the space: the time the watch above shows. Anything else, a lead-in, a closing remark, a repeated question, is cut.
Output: 12:33
